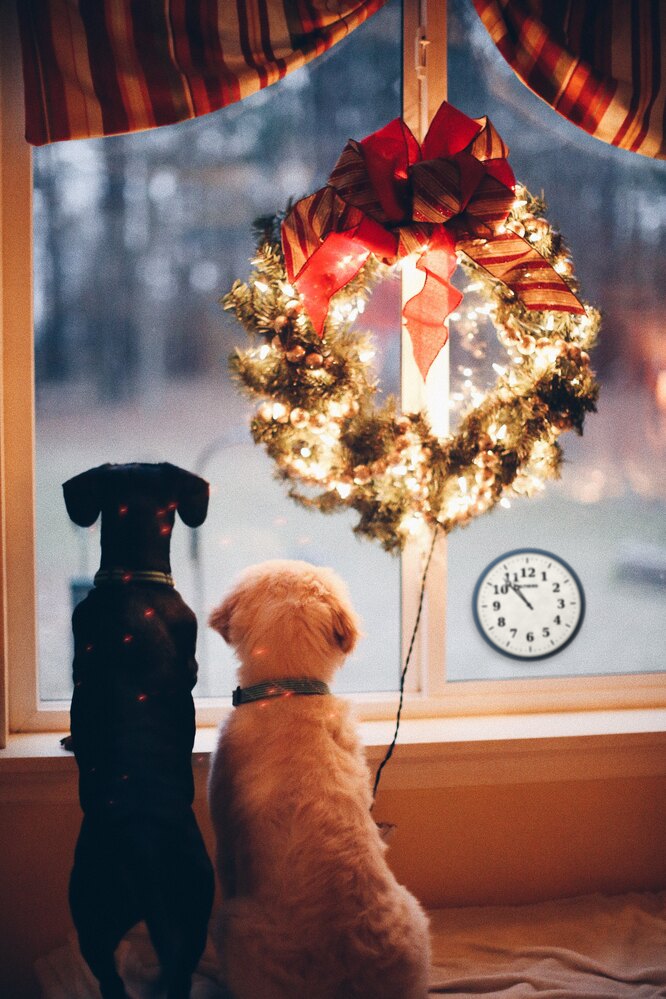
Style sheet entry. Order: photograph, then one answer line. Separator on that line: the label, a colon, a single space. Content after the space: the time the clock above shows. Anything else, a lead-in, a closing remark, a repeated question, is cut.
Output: 10:53
